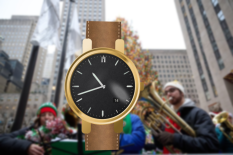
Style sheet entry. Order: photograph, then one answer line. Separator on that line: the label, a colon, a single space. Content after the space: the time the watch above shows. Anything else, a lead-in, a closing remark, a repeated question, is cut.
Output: 10:42
